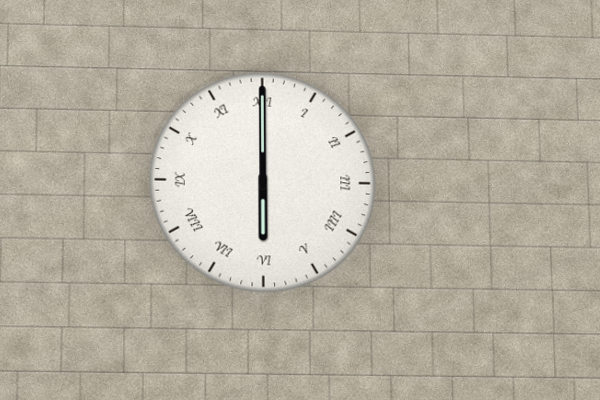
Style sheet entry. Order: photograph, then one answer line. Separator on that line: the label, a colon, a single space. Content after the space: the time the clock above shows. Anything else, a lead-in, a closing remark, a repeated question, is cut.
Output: 6:00
